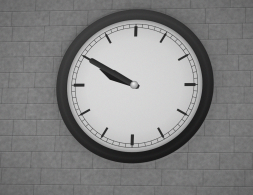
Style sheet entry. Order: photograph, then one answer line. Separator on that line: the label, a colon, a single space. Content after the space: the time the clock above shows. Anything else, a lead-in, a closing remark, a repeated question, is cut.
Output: 9:50
